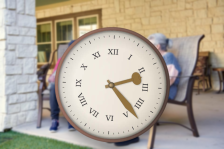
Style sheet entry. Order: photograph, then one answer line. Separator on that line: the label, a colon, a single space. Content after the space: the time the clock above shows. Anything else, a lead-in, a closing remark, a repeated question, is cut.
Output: 2:23
